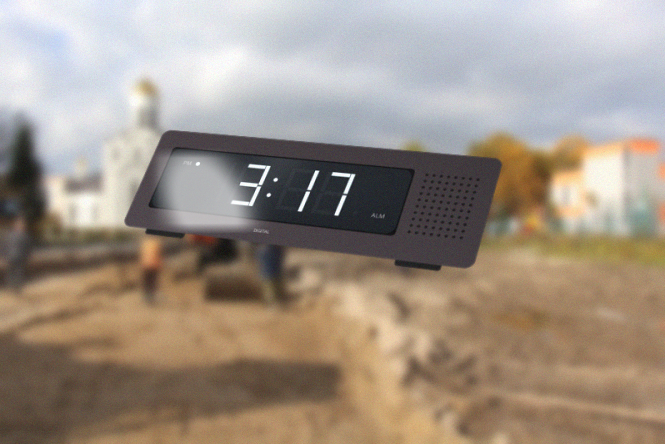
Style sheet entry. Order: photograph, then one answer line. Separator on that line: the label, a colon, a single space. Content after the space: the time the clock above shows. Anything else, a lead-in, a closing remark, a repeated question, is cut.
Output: 3:17
